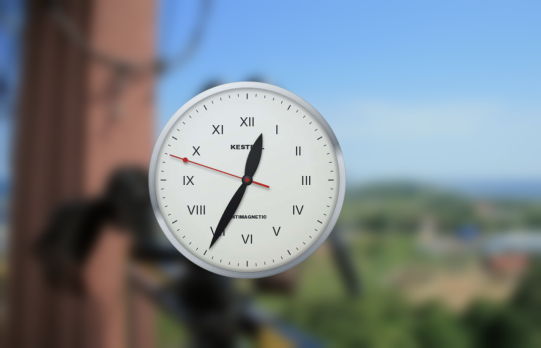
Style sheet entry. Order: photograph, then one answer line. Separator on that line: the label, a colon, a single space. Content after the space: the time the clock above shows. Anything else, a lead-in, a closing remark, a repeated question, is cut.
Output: 12:34:48
